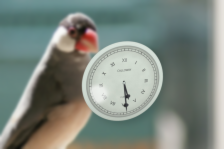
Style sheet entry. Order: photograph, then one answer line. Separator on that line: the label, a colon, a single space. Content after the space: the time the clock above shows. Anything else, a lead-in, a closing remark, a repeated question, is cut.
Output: 5:29
